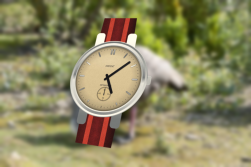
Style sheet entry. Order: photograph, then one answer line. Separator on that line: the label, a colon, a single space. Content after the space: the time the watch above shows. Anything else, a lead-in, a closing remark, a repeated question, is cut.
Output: 5:08
